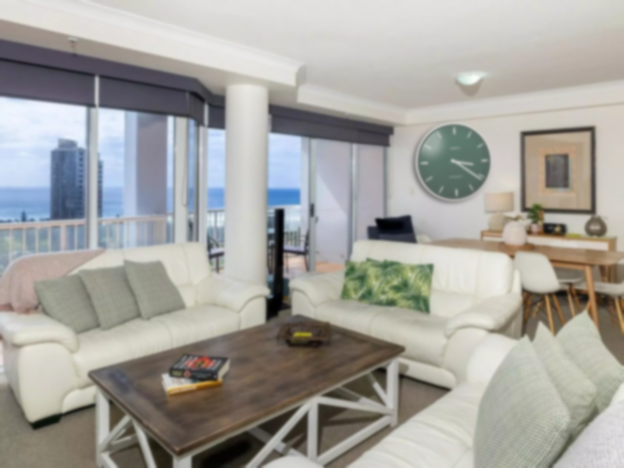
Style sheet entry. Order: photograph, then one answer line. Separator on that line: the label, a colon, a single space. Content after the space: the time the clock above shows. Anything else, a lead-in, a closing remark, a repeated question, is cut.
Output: 3:21
